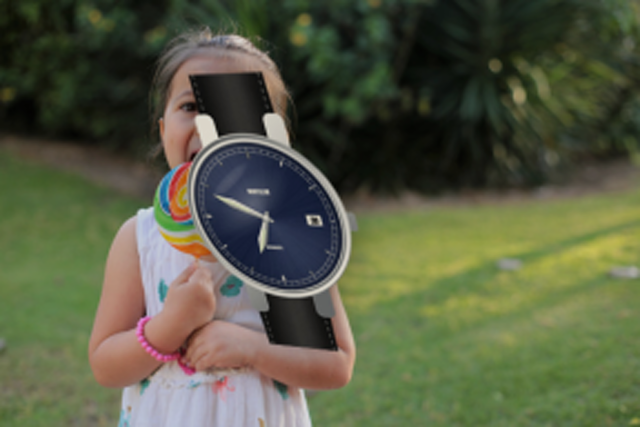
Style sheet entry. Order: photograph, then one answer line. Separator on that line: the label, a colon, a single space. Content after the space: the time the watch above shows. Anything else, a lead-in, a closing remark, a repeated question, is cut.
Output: 6:49
